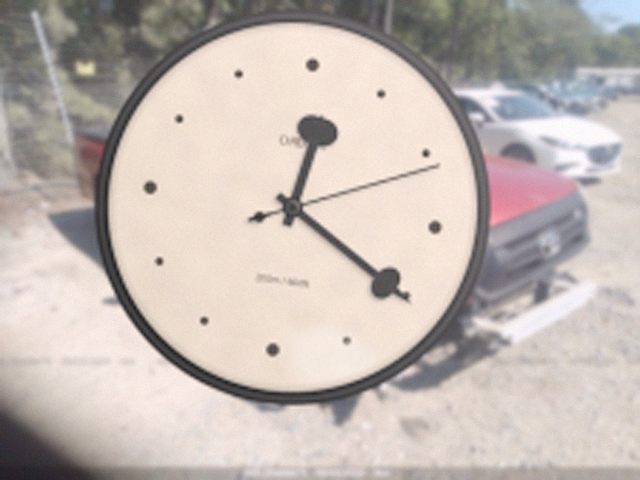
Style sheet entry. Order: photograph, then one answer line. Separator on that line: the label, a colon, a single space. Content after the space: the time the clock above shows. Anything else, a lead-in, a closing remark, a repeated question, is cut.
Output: 12:20:11
